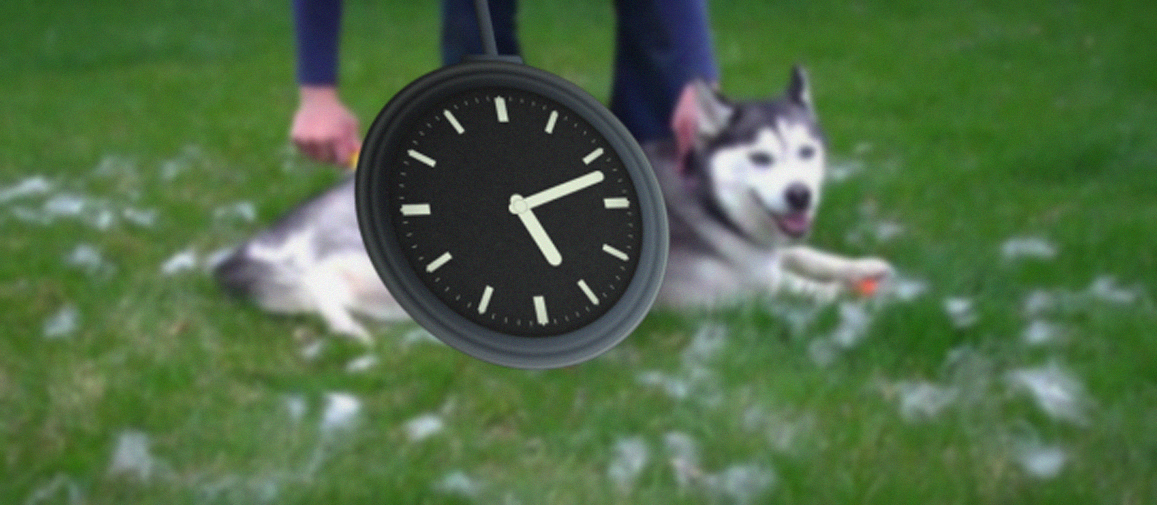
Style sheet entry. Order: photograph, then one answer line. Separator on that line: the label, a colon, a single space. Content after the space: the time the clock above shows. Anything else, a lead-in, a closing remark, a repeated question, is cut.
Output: 5:12
